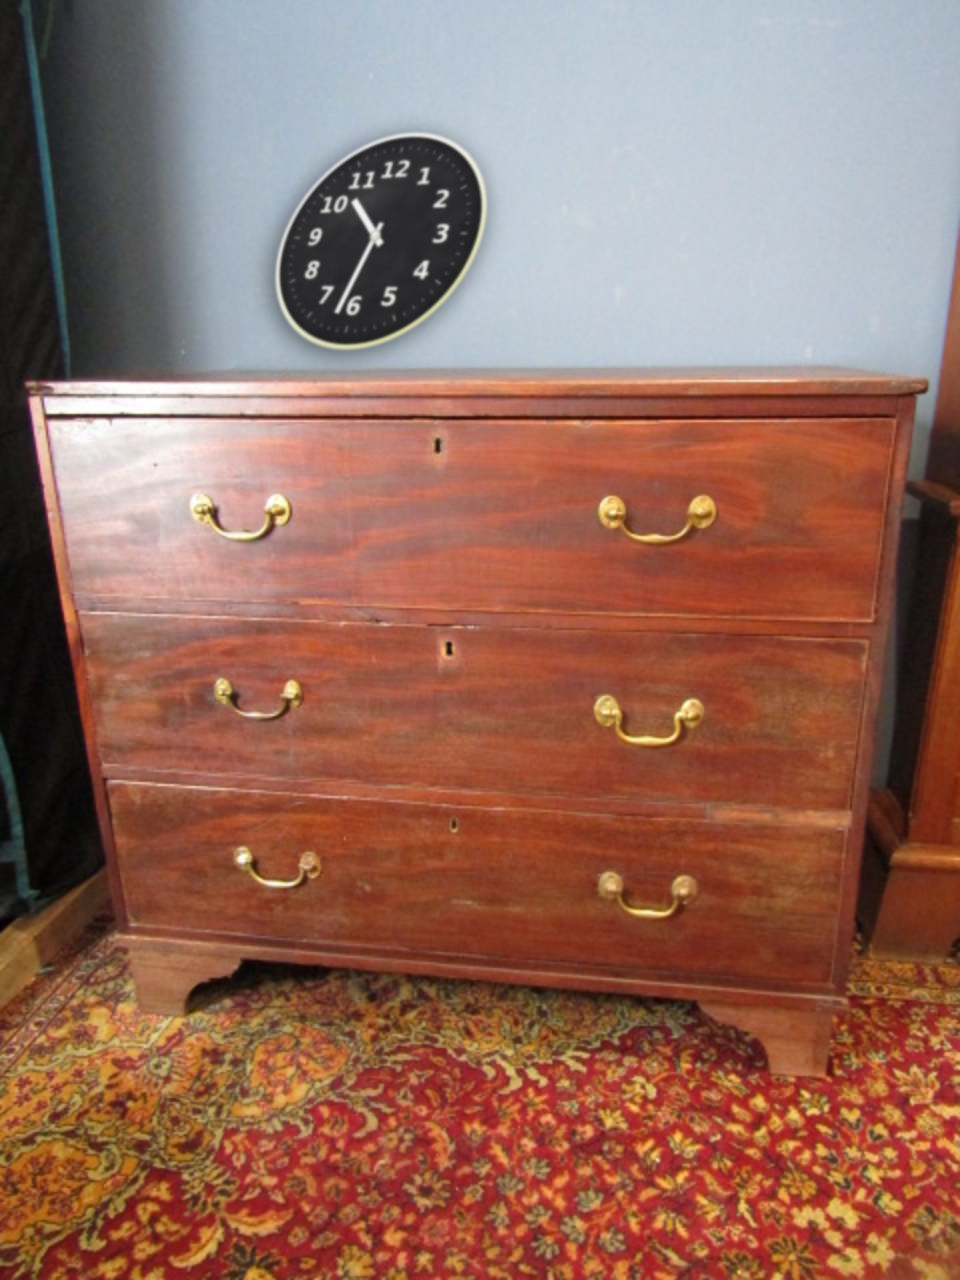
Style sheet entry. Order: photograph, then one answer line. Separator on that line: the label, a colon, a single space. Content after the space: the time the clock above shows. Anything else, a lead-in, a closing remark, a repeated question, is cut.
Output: 10:32
